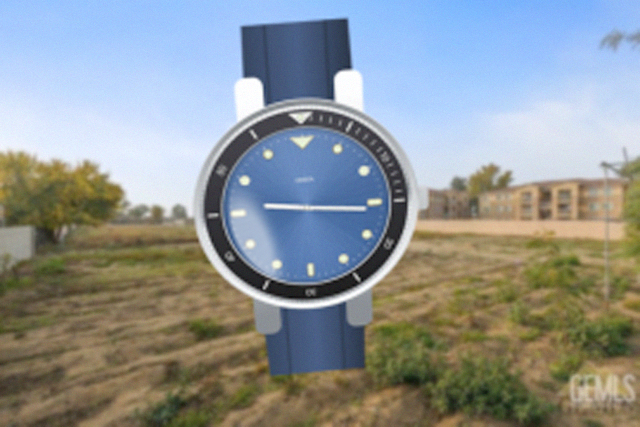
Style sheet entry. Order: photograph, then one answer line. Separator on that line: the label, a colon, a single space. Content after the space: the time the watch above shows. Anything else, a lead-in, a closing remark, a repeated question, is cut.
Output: 9:16
